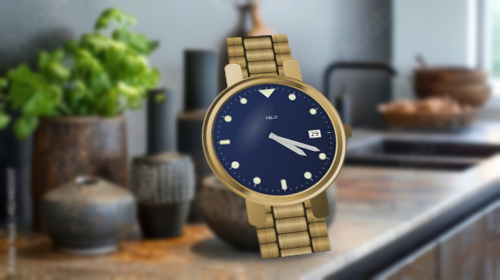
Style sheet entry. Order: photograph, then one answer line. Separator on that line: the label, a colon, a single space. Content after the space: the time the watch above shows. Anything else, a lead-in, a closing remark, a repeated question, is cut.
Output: 4:19
